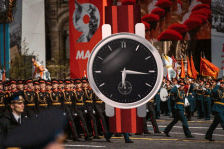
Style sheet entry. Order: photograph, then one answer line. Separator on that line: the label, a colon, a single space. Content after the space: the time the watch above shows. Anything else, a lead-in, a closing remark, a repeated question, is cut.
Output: 6:16
